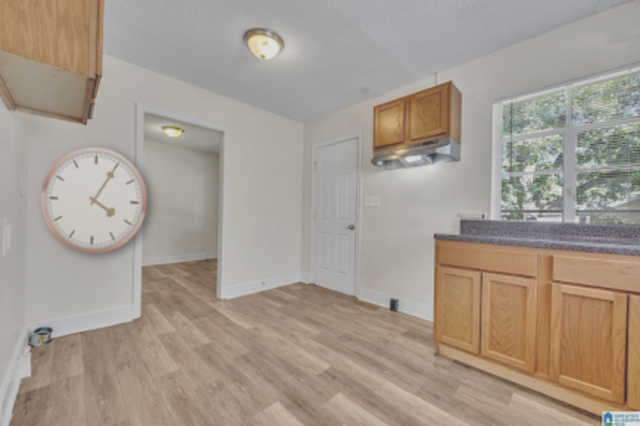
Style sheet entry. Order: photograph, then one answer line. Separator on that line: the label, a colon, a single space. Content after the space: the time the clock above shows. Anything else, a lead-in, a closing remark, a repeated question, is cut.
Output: 4:05
